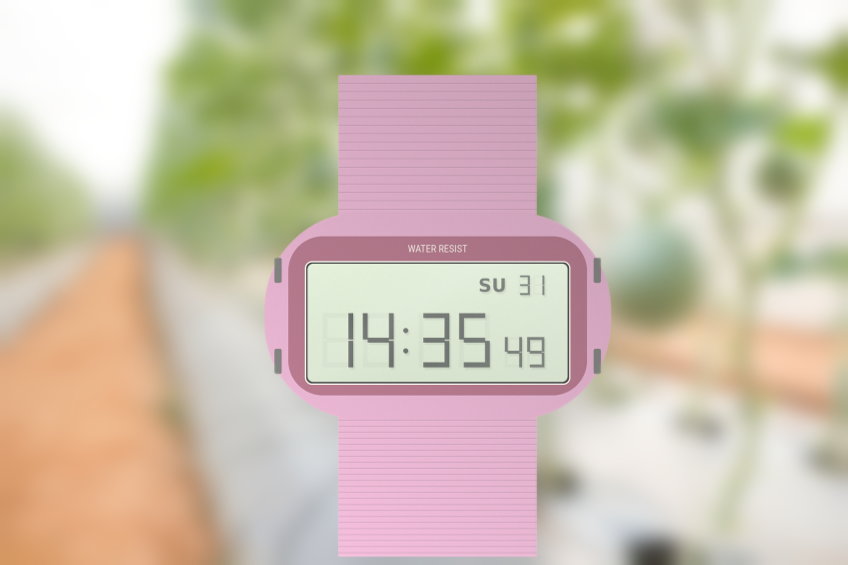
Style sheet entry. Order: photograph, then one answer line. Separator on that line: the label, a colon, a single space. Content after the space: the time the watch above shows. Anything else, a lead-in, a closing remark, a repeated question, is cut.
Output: 14:35:49
